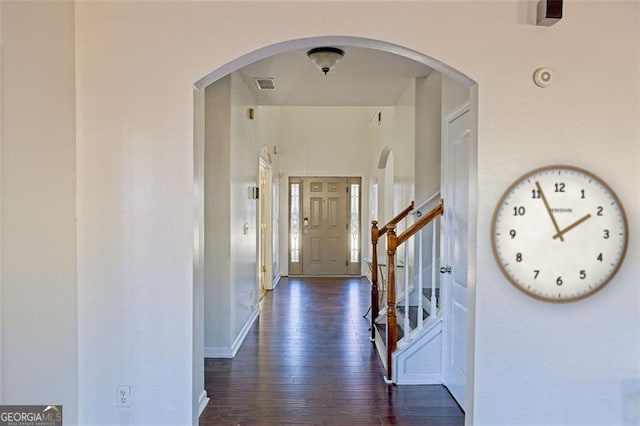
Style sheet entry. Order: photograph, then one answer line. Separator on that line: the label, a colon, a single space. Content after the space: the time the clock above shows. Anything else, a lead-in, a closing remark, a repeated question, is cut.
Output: 1:56
